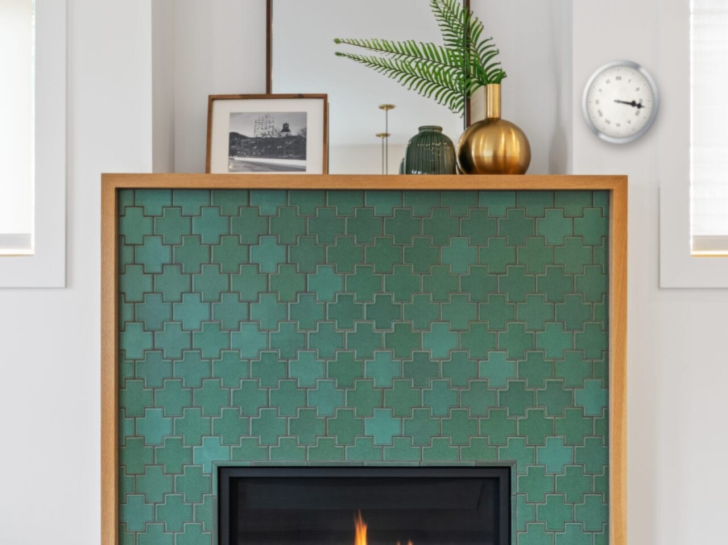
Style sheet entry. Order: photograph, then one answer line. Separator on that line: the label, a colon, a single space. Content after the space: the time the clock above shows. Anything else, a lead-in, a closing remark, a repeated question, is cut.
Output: 3:17
